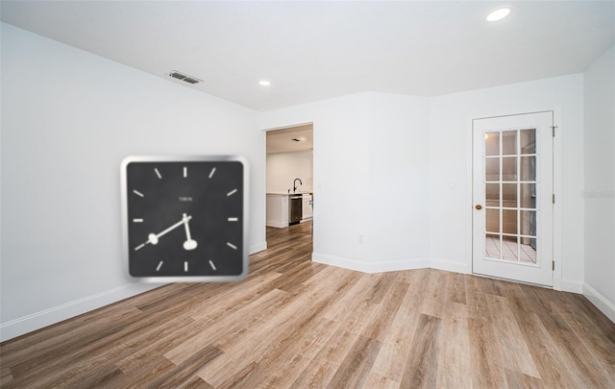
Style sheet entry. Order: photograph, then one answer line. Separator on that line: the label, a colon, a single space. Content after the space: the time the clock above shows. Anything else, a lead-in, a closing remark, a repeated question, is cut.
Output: 5:40
